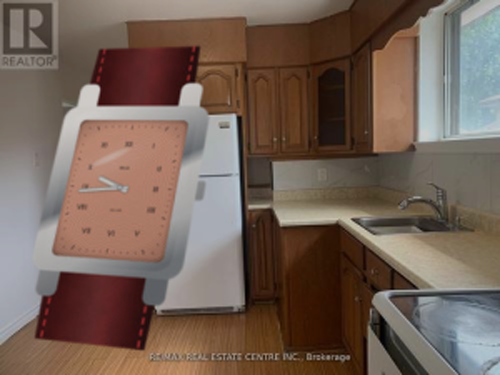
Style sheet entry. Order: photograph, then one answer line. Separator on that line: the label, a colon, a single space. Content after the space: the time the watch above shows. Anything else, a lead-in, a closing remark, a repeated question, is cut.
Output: 9:44
